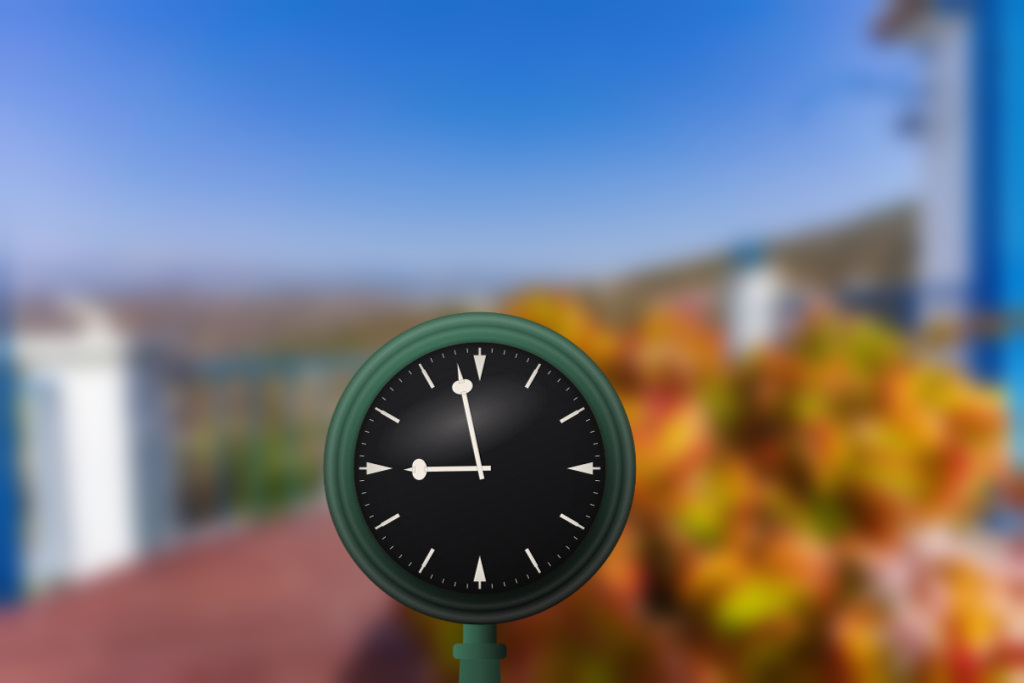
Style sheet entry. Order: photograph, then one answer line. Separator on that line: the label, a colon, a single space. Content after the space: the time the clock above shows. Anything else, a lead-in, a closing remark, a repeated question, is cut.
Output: 8:58
